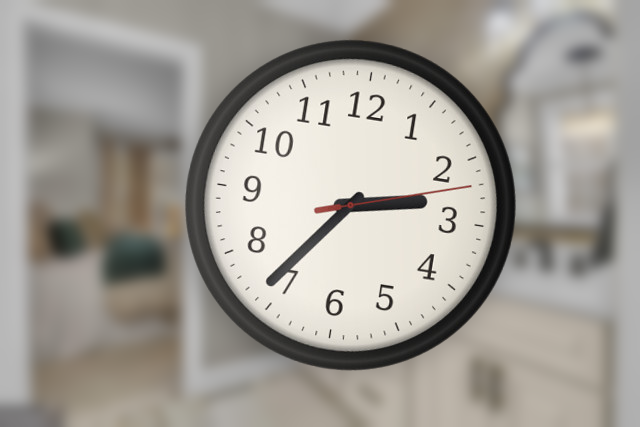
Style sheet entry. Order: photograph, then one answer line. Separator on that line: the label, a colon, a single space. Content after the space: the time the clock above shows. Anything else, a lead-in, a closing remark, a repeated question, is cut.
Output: 2:36:12
